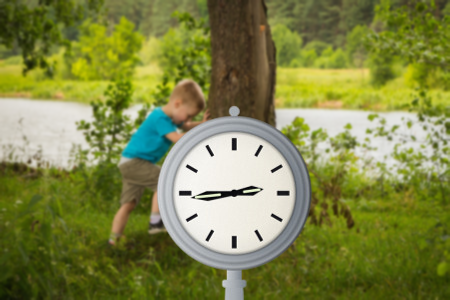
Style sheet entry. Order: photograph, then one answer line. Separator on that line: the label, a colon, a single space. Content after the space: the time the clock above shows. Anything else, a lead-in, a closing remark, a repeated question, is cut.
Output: 2:44
